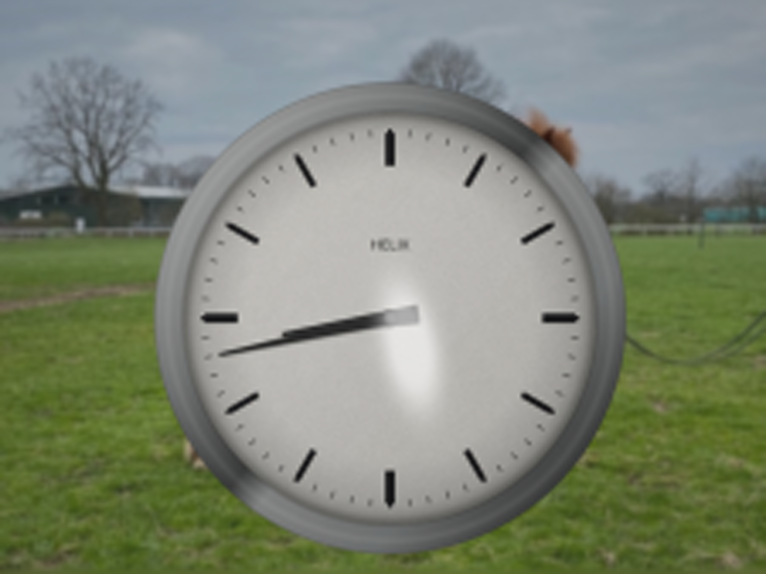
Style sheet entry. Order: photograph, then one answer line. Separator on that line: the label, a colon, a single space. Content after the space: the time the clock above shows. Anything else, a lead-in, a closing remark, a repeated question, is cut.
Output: 8:43
